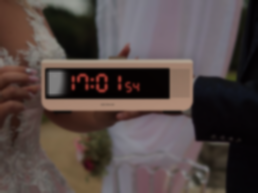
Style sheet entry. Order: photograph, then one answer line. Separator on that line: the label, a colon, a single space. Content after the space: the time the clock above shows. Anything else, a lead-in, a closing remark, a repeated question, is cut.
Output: 17:01
